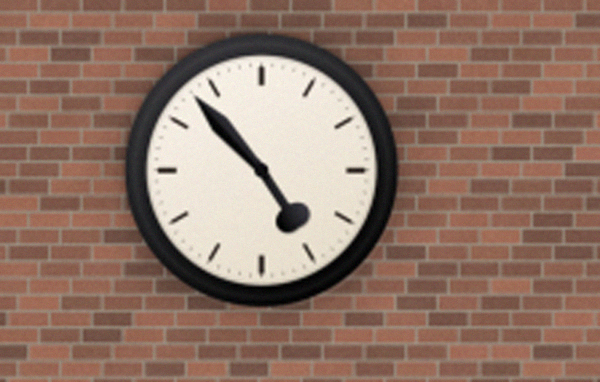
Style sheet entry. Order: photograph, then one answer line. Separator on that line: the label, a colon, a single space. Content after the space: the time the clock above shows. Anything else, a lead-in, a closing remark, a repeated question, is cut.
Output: 4:53
